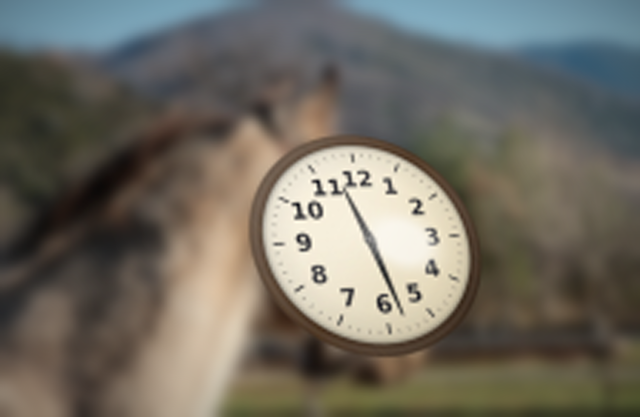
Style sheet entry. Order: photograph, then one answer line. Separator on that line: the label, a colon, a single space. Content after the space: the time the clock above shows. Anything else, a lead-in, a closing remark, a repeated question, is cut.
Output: 11:28
